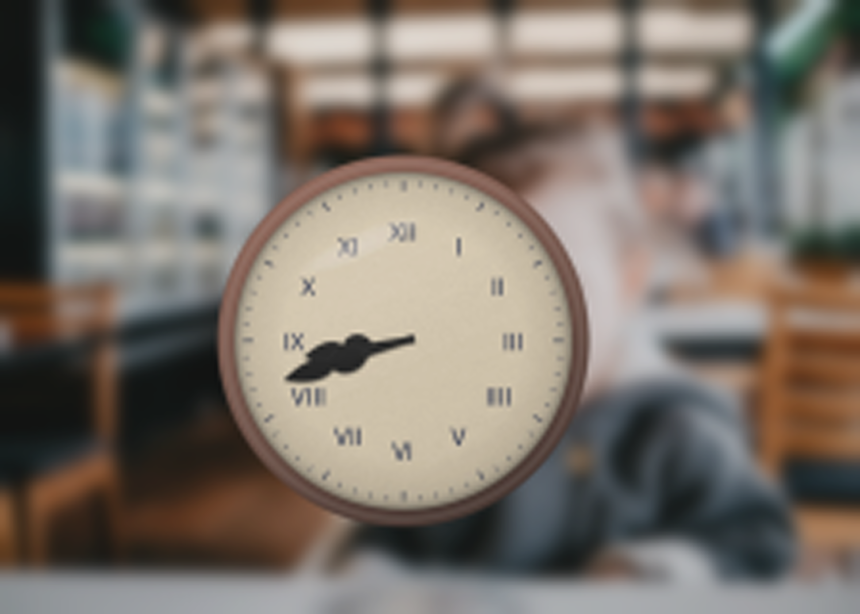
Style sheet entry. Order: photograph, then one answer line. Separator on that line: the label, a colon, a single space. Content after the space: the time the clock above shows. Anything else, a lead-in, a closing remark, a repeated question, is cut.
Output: 8:42
